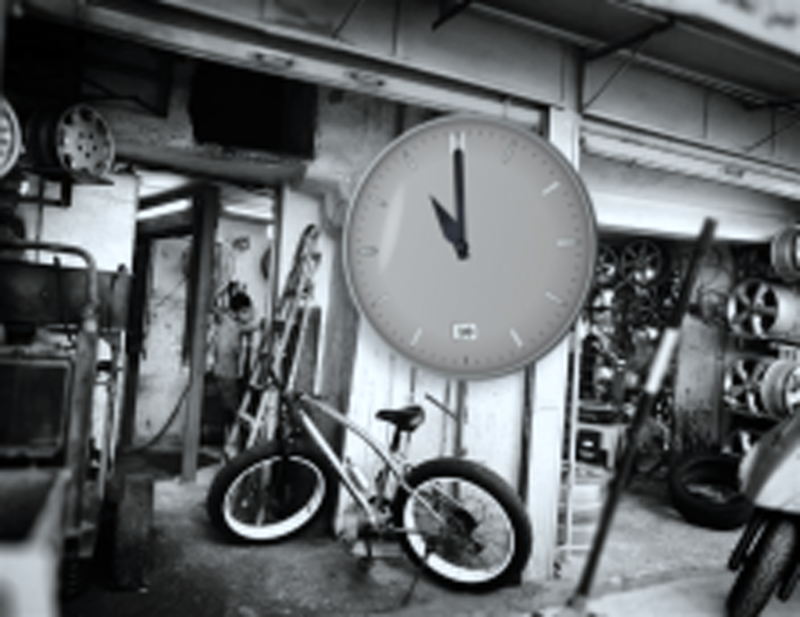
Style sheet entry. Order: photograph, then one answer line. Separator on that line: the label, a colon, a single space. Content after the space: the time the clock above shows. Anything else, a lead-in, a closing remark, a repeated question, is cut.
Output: 11:00
